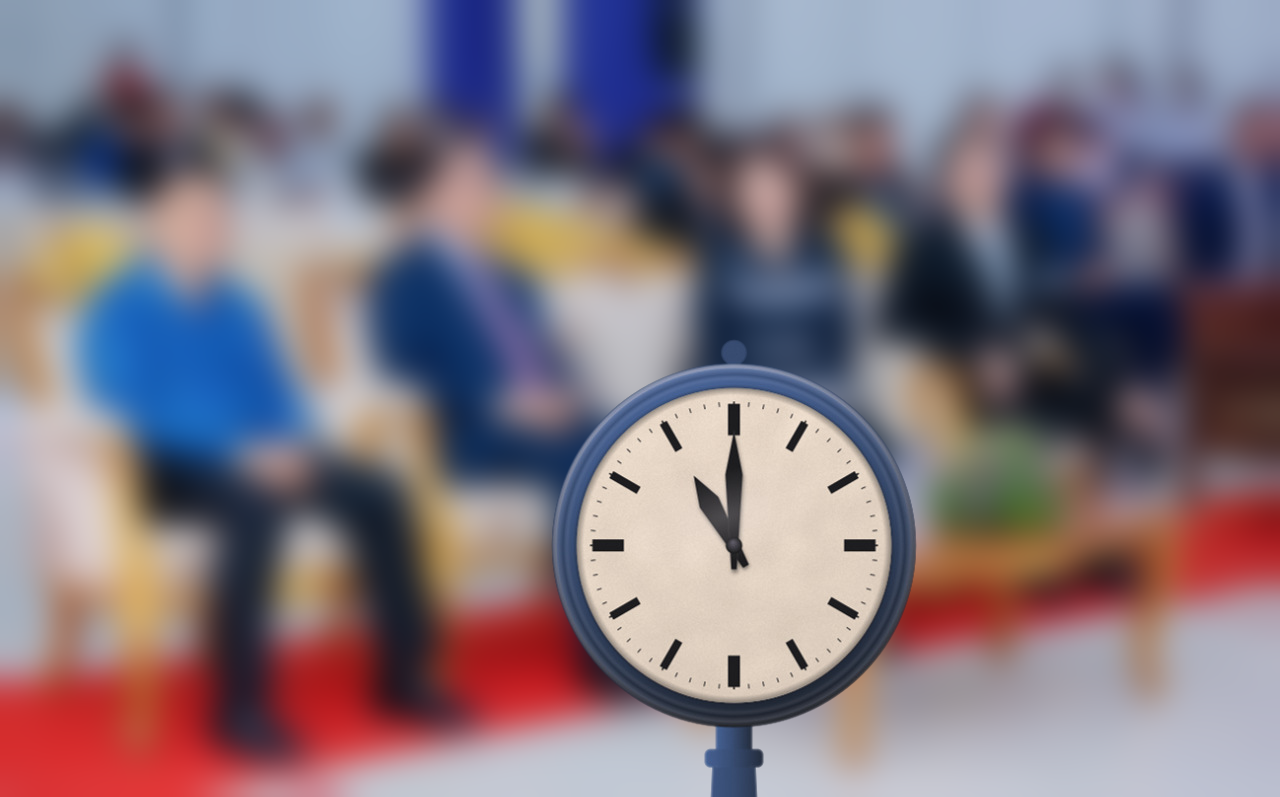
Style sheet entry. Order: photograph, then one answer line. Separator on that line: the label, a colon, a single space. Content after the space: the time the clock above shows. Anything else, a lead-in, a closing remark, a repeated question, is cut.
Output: 11:00
